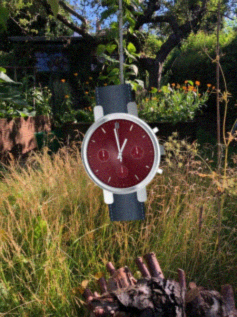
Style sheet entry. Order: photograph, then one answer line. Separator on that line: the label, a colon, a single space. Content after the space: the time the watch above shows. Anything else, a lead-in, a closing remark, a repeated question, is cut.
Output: 12:59
